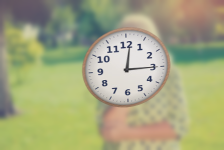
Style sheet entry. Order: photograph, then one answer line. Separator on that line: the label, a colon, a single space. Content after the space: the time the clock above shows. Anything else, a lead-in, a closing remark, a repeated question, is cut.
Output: 12:15
